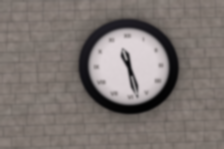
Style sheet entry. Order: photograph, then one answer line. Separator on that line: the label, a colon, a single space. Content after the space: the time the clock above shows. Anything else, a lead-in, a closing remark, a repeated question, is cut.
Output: 11:28
